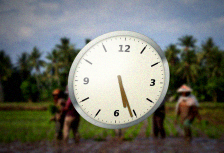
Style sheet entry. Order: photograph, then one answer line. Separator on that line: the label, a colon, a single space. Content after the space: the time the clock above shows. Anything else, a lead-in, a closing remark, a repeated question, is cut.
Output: 5:26
